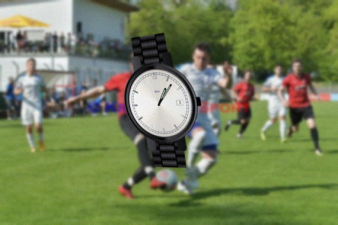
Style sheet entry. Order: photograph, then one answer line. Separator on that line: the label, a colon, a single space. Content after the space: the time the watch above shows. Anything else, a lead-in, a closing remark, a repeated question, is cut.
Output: 1:07
